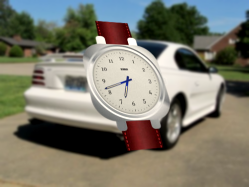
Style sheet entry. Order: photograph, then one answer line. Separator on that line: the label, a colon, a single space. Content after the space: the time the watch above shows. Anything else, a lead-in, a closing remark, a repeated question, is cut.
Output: 6:42
